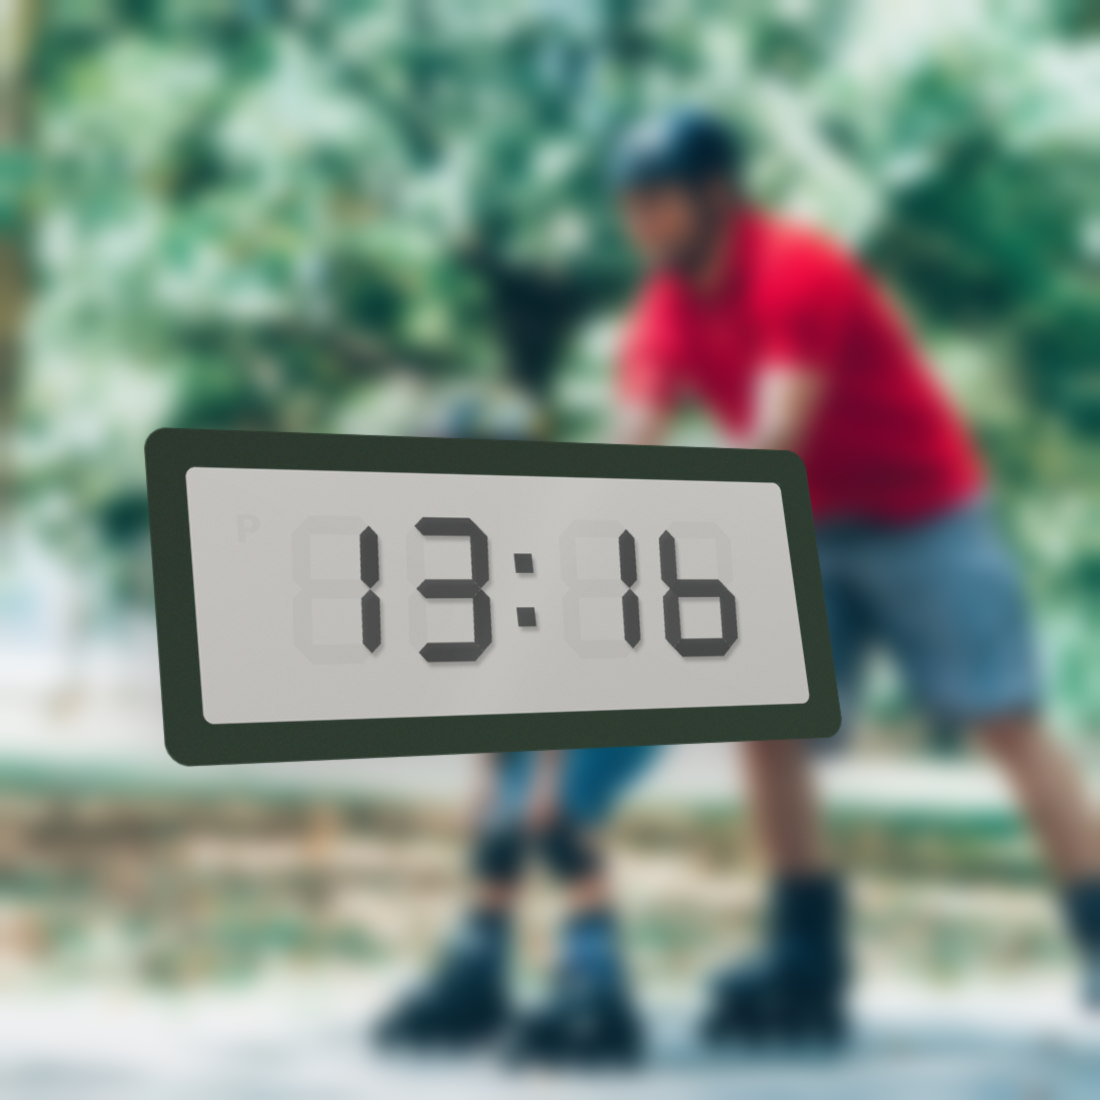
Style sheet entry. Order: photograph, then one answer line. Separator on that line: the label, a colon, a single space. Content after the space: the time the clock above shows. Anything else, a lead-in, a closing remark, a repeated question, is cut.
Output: 13:16
